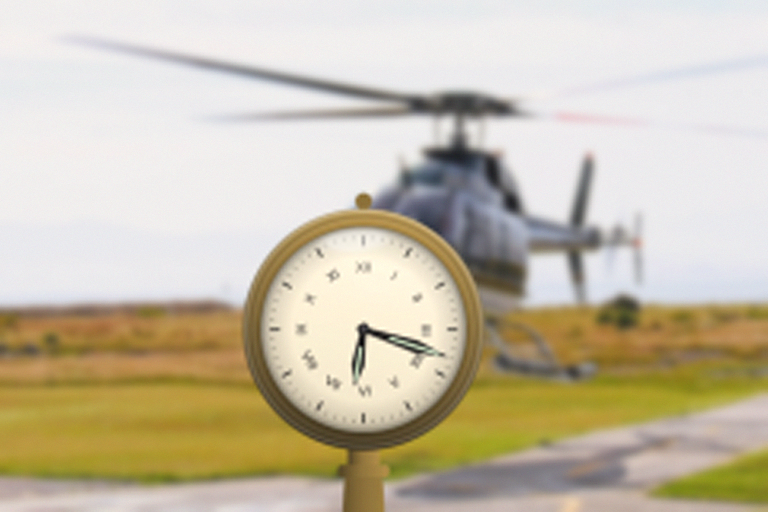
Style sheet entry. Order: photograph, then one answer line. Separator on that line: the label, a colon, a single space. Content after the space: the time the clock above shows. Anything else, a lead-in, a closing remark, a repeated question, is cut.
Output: 6:18
